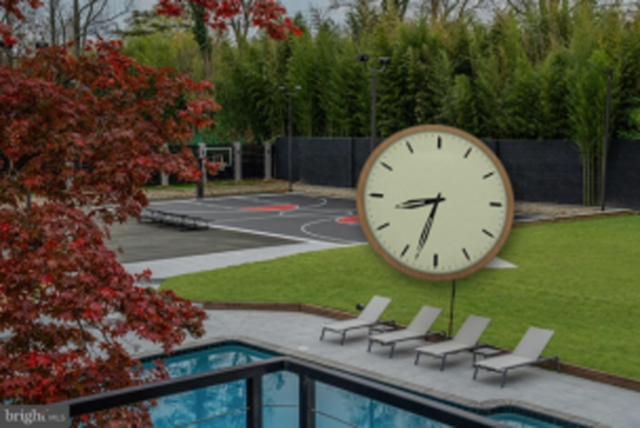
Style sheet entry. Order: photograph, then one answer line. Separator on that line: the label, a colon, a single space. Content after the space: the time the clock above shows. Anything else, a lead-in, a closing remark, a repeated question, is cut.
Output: 8:33
